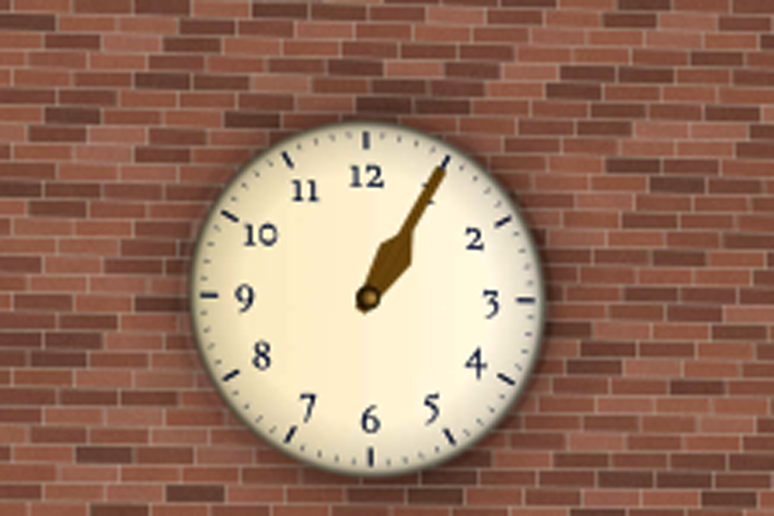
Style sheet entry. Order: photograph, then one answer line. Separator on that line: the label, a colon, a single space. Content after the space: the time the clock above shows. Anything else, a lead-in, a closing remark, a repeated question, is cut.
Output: 1:05
